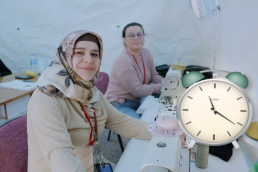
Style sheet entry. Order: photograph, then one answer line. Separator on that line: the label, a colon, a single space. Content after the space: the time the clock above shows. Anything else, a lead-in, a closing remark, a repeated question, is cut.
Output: 11:21
